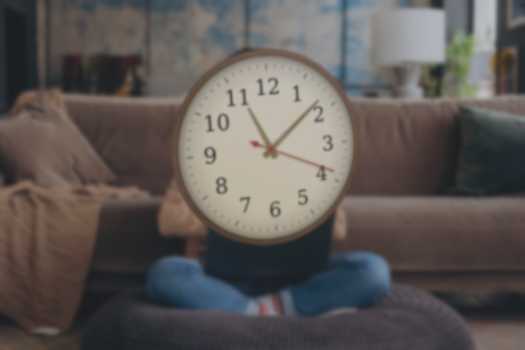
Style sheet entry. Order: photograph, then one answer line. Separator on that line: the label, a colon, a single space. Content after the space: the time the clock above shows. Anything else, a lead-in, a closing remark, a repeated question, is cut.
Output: 11:08:19
